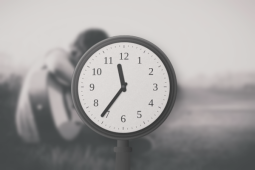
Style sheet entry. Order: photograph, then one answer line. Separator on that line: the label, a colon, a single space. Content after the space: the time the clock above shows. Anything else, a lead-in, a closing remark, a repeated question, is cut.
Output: 11:36
